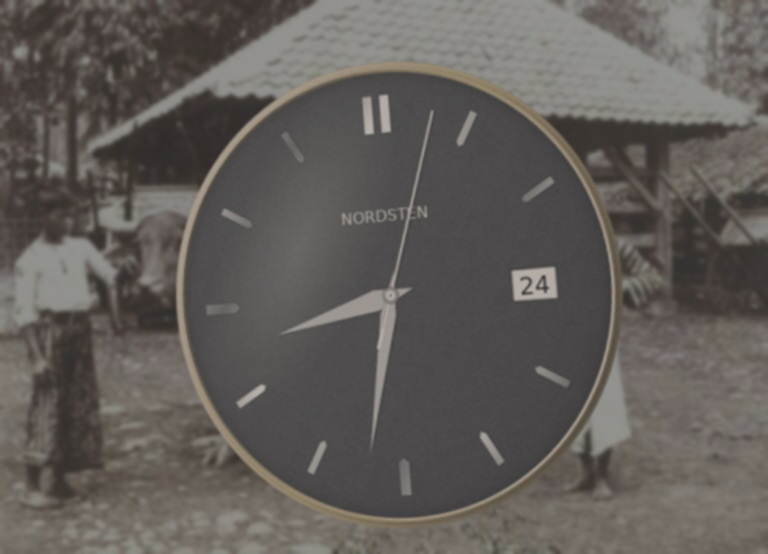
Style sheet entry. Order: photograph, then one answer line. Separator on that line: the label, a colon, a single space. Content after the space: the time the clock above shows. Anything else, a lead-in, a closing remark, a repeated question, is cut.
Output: 8:32:03
